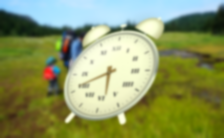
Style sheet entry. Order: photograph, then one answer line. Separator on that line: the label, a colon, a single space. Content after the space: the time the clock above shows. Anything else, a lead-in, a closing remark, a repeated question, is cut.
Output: 5:41
